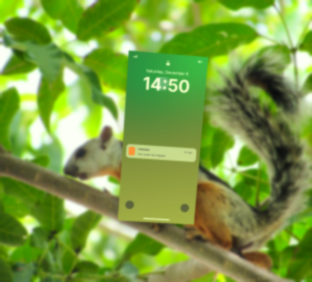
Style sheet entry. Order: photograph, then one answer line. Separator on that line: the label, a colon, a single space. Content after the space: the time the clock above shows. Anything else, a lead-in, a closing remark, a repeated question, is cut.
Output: 14:50
